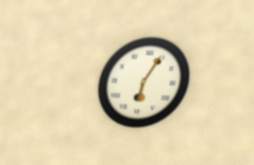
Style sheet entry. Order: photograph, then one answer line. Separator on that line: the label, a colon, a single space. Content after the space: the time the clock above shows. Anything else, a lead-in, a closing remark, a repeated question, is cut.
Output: 6:04
